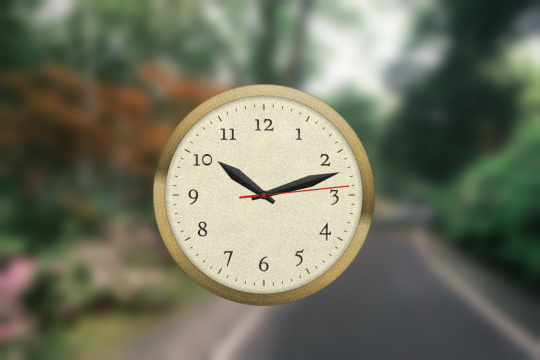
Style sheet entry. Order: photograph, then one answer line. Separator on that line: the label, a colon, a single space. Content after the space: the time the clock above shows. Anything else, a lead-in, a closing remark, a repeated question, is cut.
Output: 10:12:14
